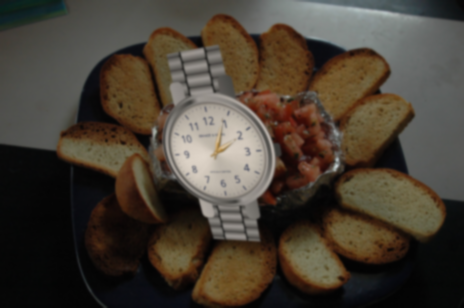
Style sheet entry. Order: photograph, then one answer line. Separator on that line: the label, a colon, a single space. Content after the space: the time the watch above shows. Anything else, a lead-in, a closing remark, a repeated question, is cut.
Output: 2:04
